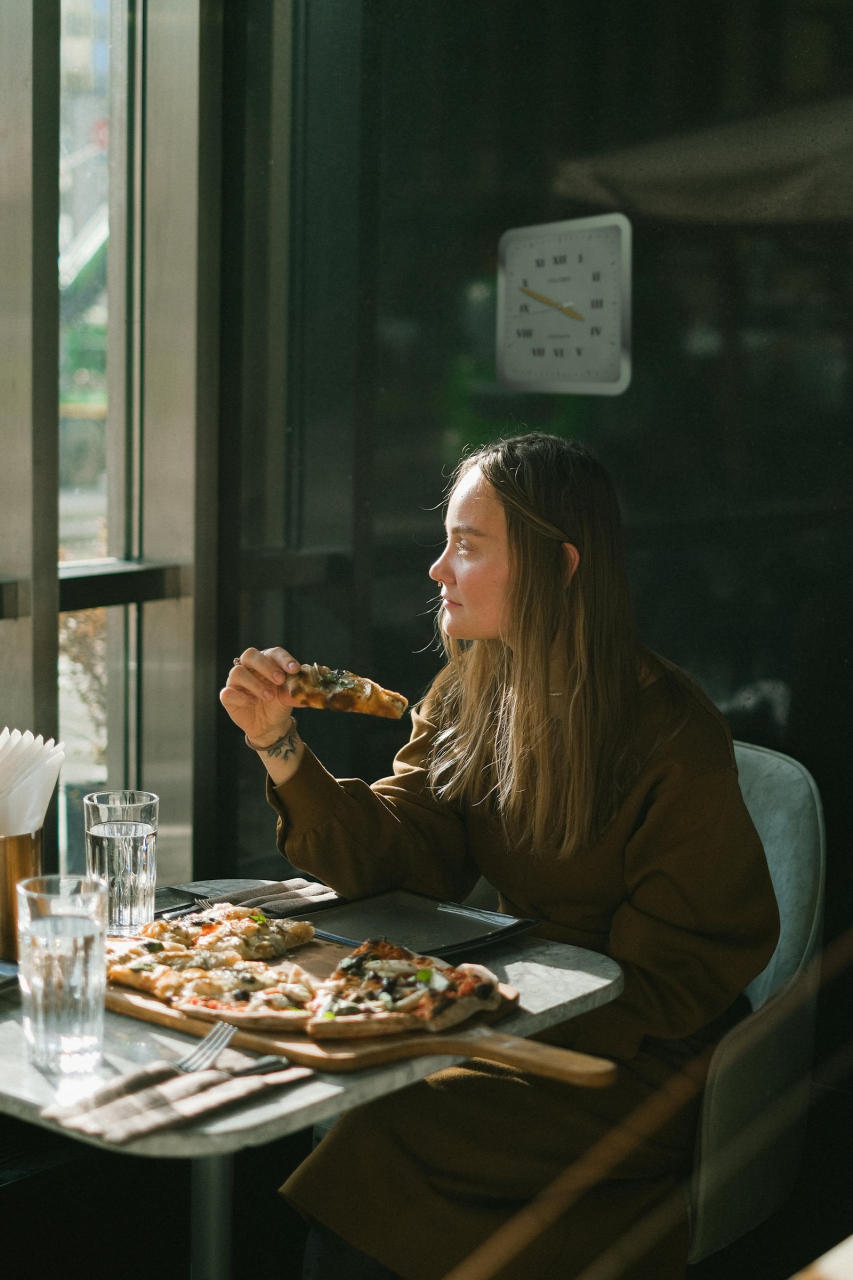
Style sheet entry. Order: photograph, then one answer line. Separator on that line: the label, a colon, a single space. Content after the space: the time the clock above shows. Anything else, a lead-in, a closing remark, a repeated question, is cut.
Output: 3:48:44
